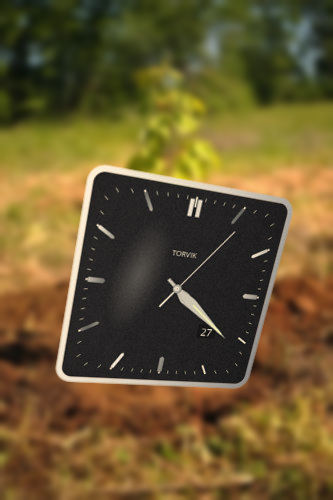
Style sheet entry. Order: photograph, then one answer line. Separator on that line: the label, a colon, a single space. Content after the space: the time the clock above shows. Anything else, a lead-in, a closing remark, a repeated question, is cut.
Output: 4:21:06
